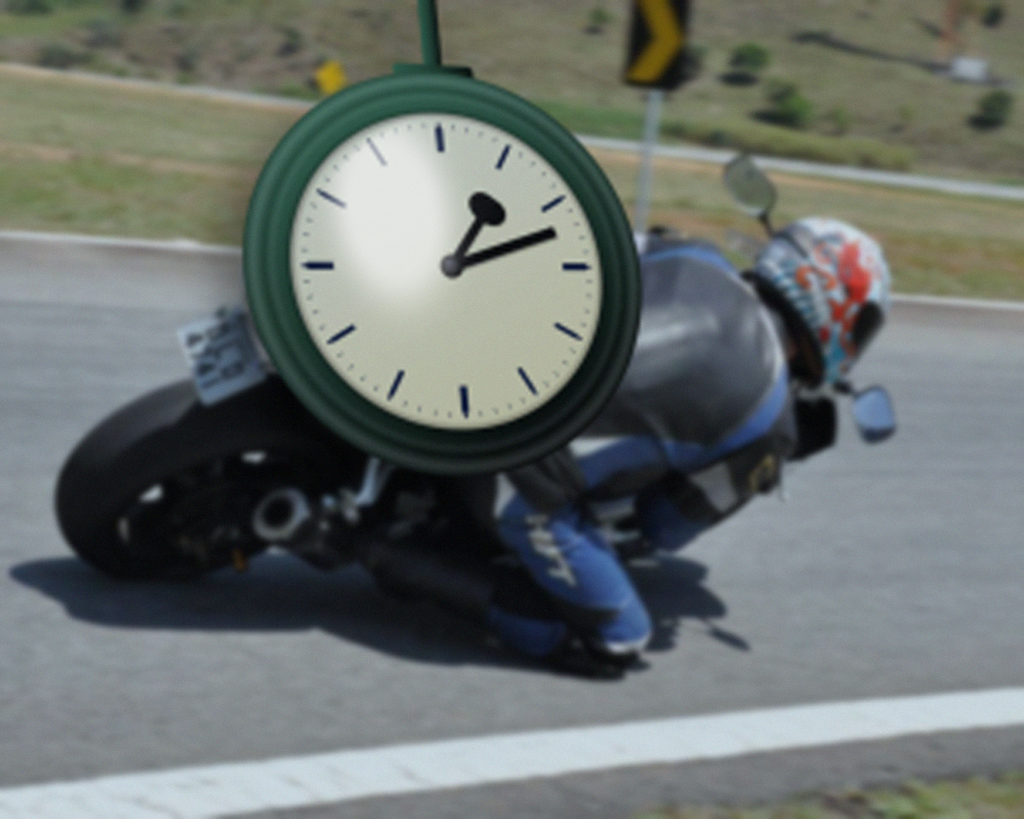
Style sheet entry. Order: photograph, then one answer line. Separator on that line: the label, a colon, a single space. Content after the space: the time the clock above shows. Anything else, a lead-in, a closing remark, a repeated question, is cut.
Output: 1:12
